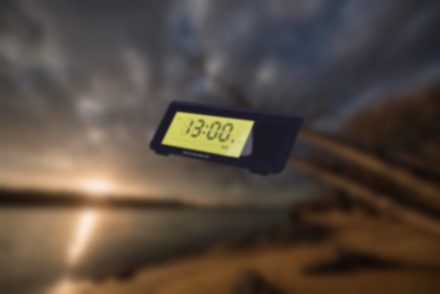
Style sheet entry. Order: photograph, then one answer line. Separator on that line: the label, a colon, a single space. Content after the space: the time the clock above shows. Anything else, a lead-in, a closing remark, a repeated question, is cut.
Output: 13:00
